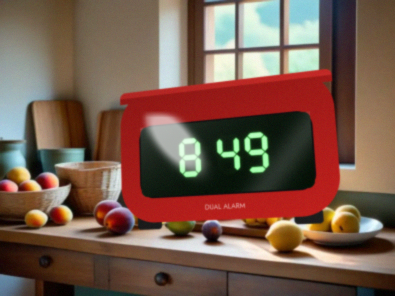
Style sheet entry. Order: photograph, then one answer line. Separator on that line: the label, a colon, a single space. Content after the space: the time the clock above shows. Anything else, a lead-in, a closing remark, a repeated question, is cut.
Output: 8:49
